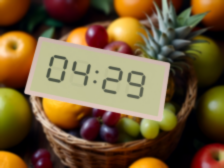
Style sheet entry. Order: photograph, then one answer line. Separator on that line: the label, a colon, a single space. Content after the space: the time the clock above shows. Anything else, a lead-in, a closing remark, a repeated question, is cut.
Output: 4:29
